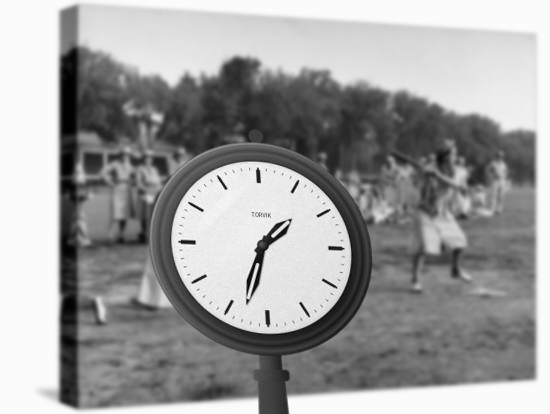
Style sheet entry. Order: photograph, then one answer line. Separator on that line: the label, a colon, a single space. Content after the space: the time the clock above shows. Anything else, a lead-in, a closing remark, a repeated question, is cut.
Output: 1:33
